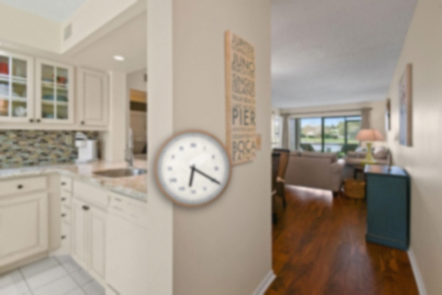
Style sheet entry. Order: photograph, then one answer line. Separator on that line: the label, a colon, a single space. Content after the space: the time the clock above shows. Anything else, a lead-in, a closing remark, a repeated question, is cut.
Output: 6:20
